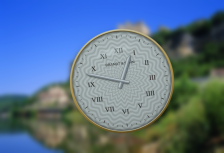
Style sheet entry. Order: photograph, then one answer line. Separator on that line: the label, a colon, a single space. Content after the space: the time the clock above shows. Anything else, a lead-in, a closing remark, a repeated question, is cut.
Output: 12:48
